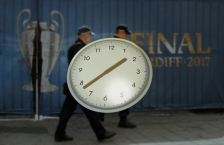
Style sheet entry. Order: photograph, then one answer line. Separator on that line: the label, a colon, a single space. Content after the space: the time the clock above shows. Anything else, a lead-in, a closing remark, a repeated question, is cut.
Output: 1:38
